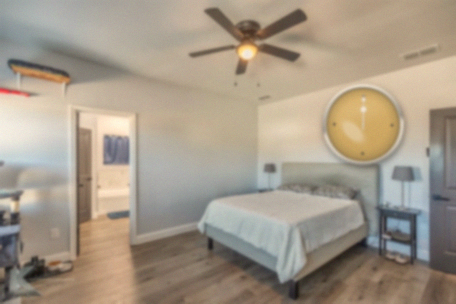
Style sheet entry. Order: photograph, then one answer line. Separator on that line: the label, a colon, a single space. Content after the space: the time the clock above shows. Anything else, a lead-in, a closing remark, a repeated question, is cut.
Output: 12:00
